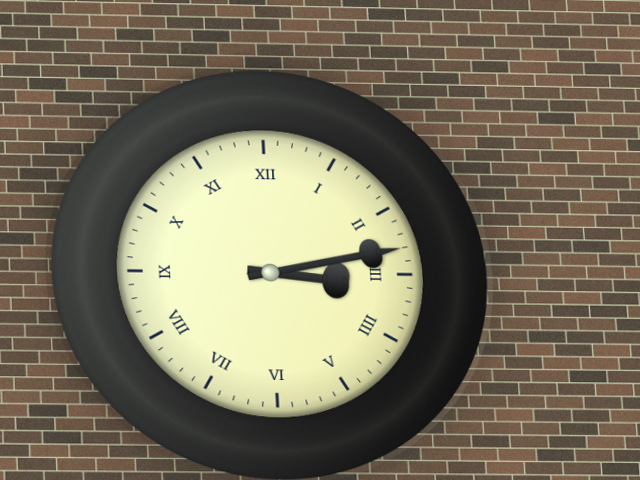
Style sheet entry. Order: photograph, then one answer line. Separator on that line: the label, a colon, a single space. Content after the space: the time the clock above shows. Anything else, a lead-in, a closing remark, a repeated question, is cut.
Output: 3:13
